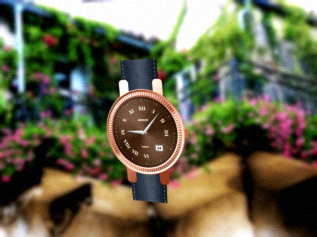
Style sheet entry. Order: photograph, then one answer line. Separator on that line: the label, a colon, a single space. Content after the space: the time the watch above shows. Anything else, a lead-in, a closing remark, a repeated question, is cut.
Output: 9:07
